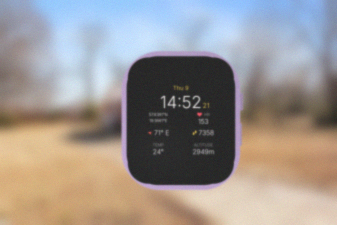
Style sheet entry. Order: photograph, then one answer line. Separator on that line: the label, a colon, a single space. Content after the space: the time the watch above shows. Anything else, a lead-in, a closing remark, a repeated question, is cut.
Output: 14:52
